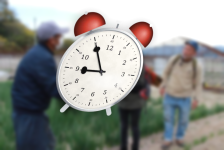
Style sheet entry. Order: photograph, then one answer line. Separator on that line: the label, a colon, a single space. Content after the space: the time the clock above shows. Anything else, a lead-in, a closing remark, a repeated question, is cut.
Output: 8:55
